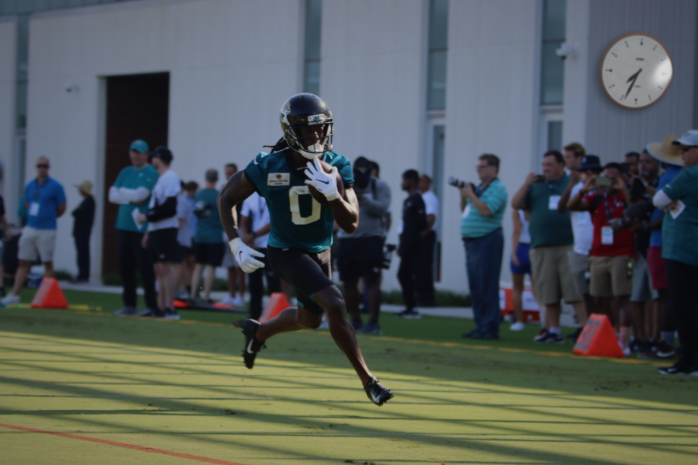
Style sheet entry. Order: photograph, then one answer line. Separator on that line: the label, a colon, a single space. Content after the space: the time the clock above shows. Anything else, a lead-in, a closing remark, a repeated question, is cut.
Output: 7:34
